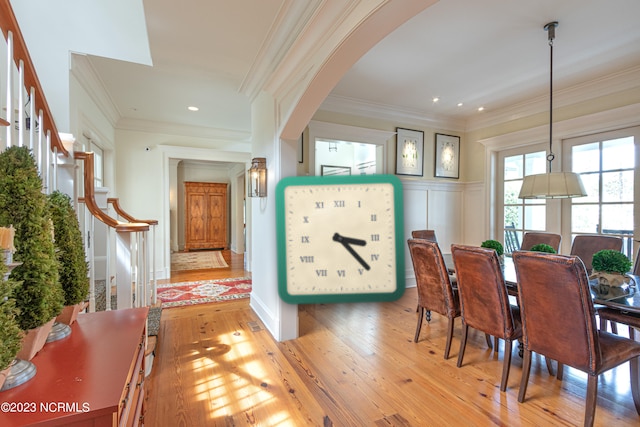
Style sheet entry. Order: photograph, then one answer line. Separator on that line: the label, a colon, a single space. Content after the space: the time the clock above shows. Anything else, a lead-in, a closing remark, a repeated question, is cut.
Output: 3:23
